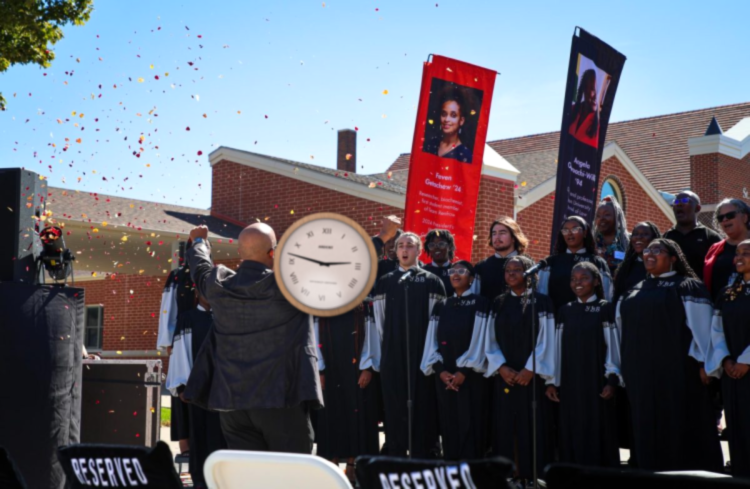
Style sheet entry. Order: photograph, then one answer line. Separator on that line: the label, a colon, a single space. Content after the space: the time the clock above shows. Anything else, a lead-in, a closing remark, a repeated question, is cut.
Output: 2:47
